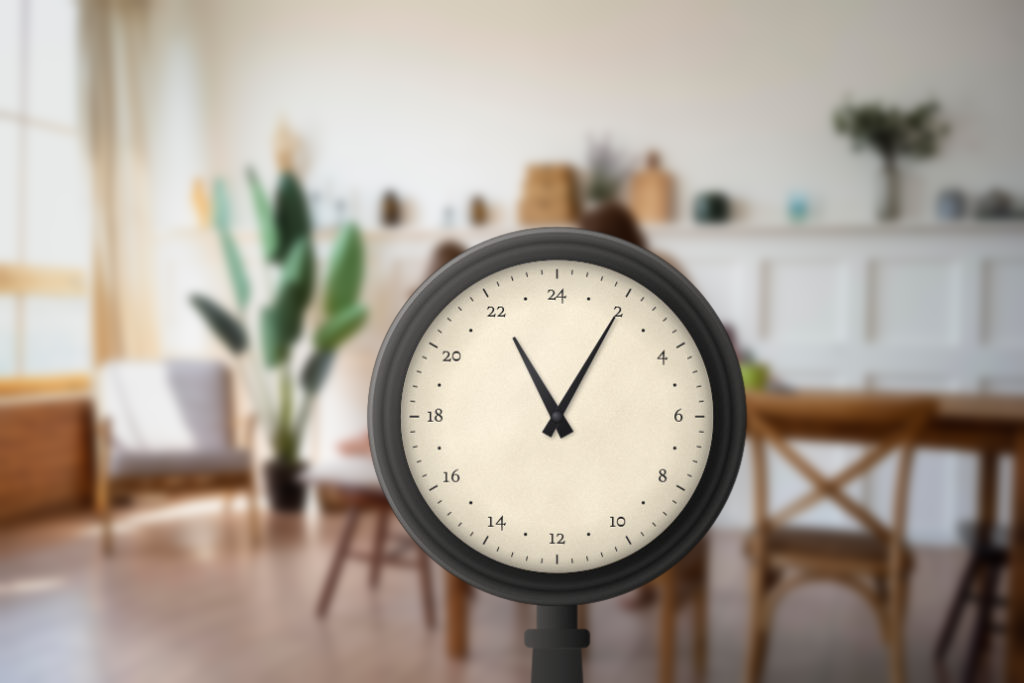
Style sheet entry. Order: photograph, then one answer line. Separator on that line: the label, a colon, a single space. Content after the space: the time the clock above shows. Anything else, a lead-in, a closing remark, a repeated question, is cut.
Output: 22:05
